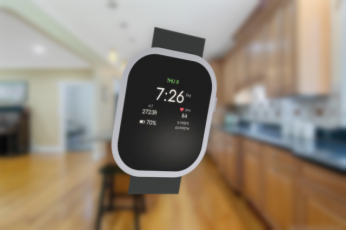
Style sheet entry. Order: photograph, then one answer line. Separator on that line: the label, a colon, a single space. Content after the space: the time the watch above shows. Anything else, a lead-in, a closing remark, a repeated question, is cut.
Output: 7:26
